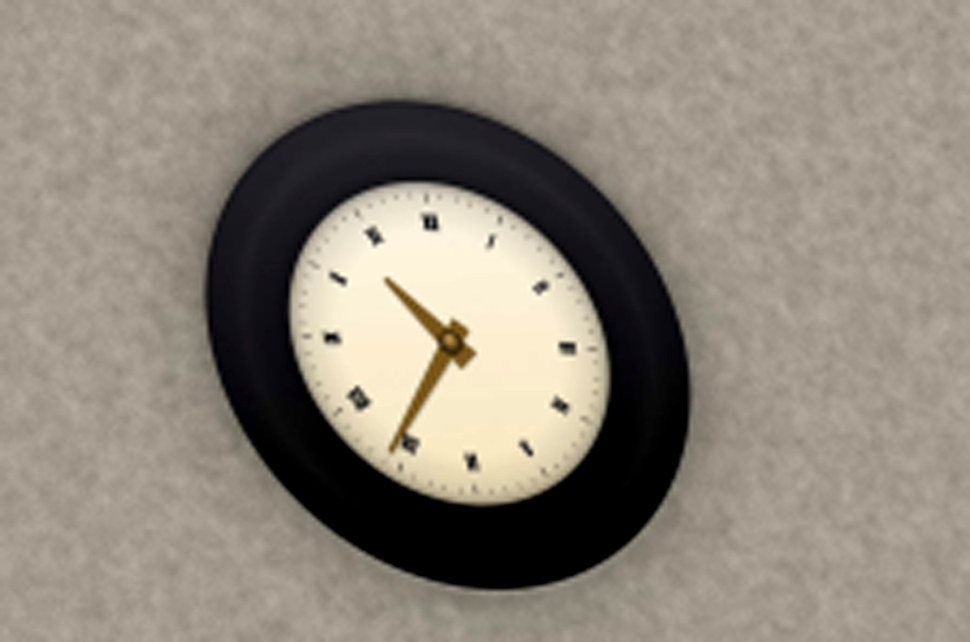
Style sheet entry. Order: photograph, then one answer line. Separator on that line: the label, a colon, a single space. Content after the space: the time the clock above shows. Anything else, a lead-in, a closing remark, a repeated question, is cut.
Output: 10:36
